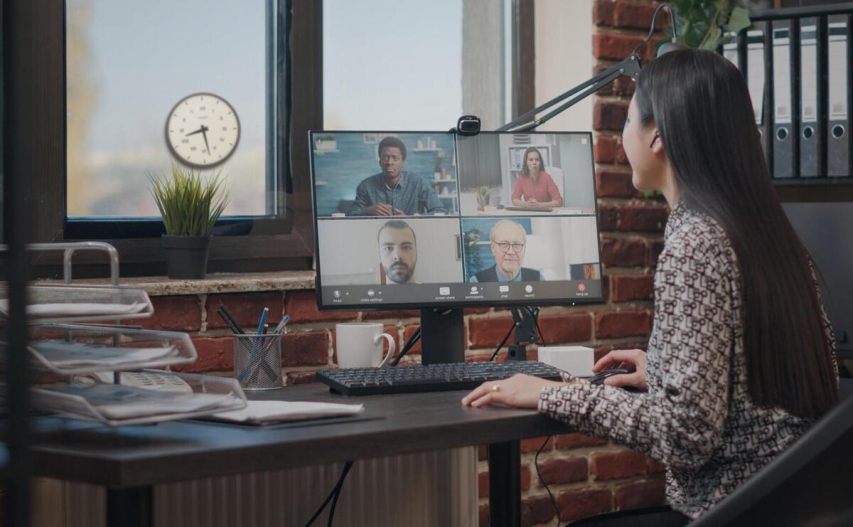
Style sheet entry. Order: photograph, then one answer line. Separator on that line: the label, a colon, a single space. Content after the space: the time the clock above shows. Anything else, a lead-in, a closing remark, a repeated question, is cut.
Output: 8:28
